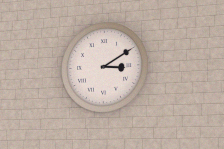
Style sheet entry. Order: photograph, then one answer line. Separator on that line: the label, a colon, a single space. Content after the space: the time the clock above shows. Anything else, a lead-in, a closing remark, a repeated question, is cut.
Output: 3:10
